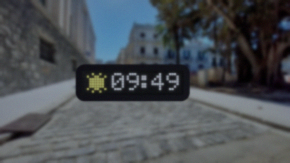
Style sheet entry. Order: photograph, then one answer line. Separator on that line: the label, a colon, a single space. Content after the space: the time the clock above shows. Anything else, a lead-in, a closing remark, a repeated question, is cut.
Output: 9:49
